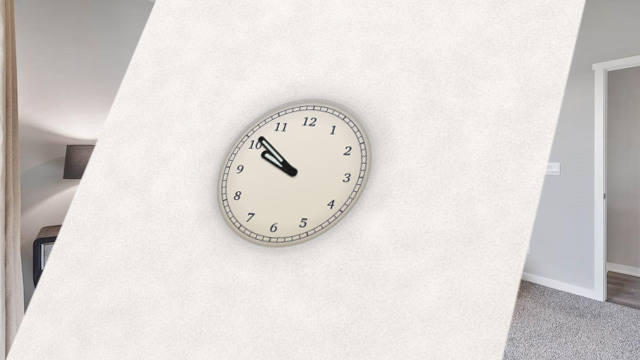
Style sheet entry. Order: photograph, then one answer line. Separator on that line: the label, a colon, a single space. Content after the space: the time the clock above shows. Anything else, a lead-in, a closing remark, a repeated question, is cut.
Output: 9:51
